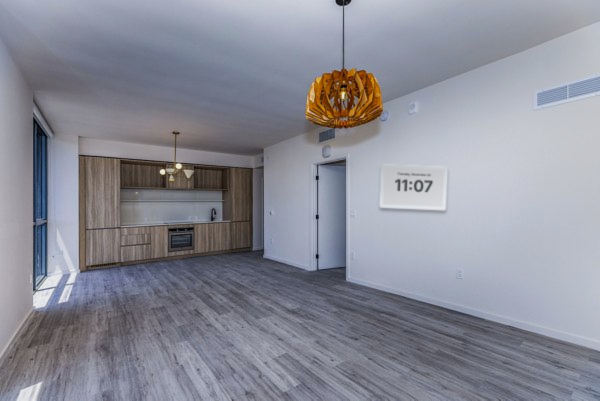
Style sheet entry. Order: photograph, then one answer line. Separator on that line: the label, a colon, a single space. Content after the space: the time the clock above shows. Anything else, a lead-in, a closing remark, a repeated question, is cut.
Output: 11:07
